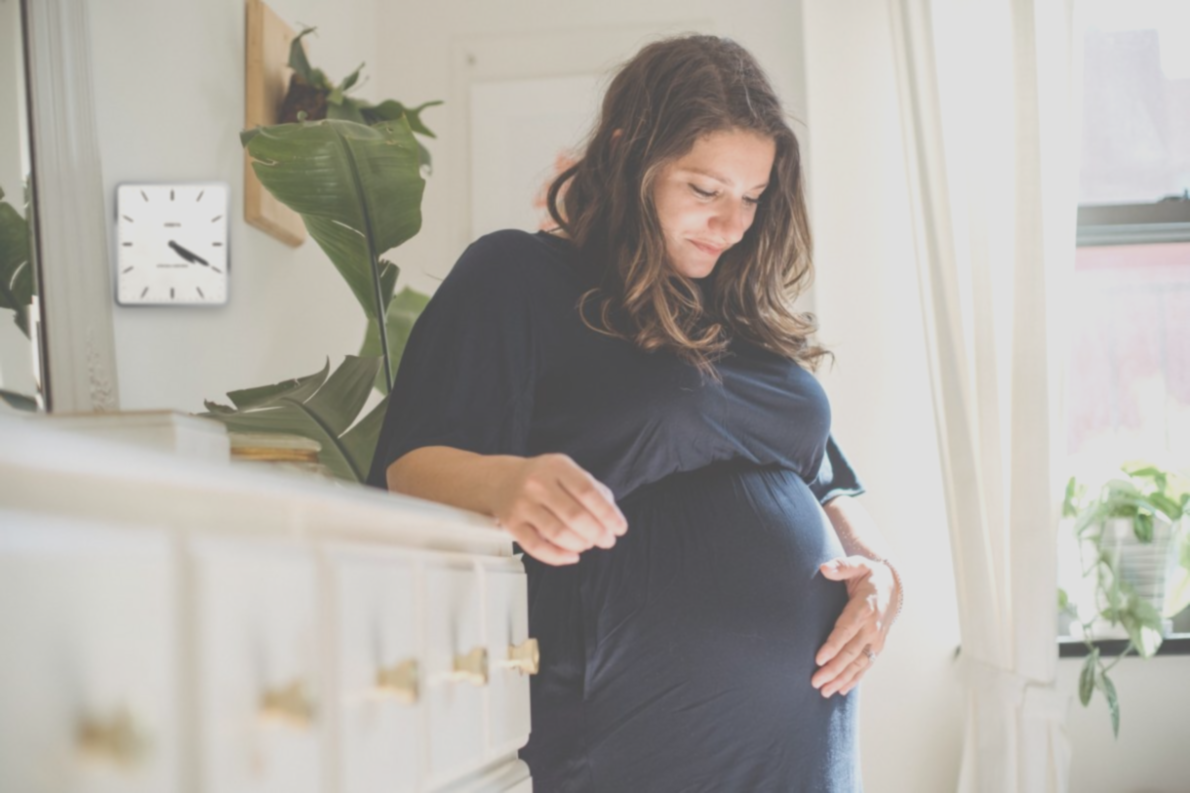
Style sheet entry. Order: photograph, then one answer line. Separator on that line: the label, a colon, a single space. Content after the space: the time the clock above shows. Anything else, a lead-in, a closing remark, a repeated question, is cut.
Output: 4:20
